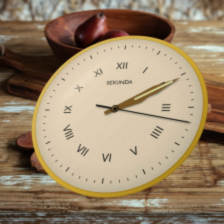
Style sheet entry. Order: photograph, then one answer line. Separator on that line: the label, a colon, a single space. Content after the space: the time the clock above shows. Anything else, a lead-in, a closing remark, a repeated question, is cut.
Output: 2:10:17
